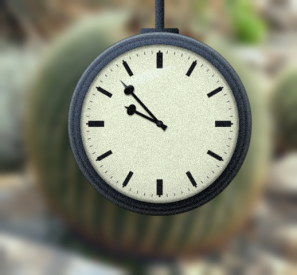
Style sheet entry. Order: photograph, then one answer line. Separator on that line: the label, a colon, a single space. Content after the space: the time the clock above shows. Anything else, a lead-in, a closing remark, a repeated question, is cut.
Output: 9:53
